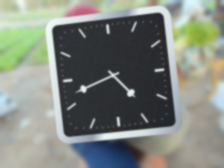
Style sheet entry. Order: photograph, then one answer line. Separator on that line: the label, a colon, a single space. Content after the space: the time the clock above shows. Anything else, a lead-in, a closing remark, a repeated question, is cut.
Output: 4:42
